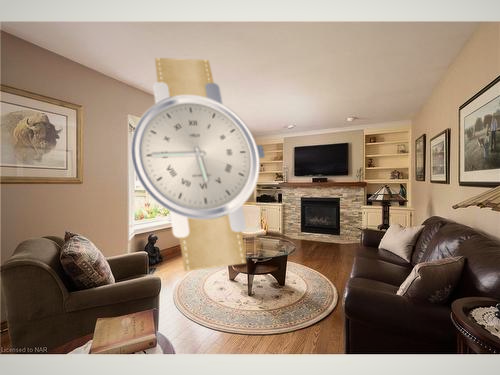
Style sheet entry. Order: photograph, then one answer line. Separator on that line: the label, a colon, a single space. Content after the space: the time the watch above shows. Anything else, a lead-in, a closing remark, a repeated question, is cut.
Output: 5:45
